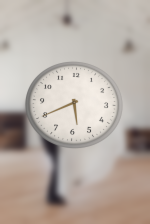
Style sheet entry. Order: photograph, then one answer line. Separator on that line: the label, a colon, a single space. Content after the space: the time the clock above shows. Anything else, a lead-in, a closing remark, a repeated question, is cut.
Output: 5:40
